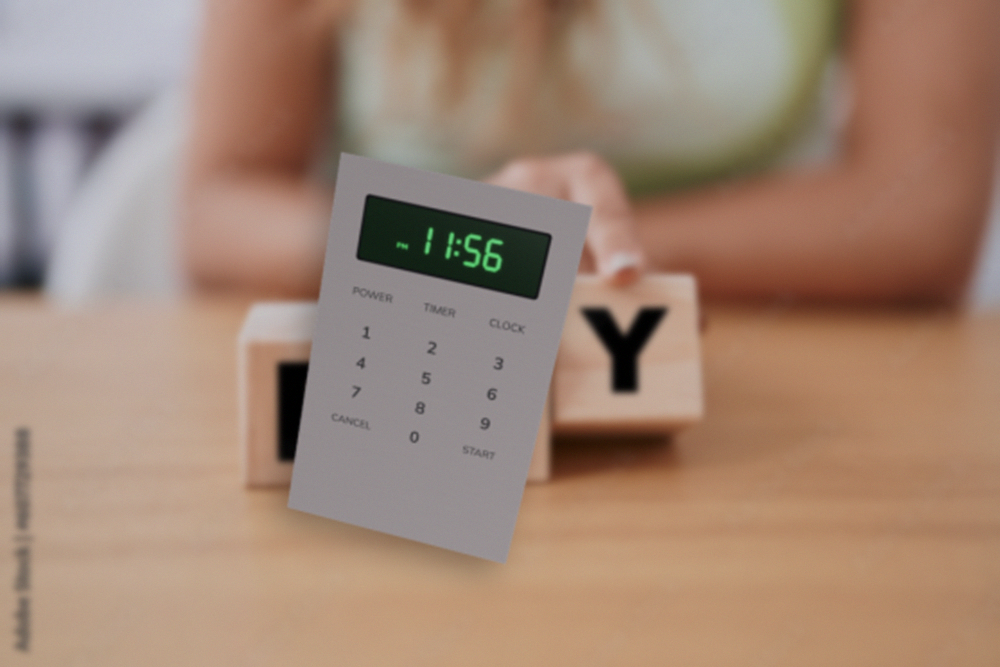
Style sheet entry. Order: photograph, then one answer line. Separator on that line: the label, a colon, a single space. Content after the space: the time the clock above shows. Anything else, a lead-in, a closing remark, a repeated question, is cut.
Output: 11:56
